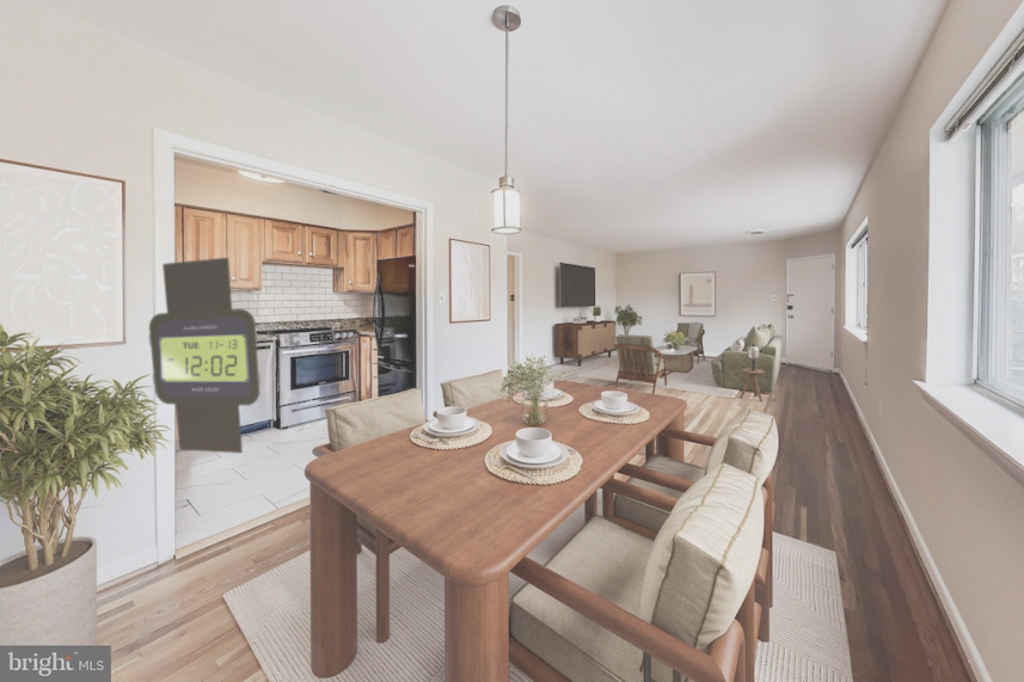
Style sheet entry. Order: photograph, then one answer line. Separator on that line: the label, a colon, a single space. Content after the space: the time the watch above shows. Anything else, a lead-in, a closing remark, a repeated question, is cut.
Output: 12:02
